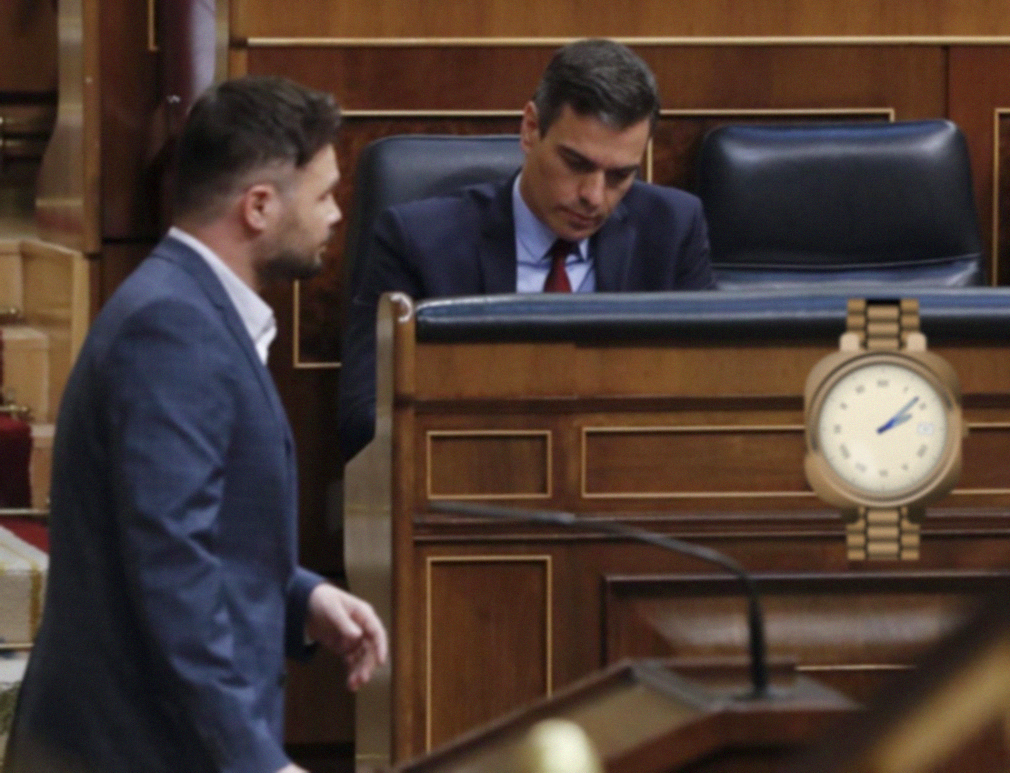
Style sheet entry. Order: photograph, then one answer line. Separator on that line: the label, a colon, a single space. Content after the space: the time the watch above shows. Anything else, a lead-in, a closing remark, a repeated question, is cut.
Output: 2:08
